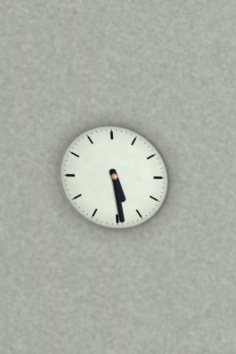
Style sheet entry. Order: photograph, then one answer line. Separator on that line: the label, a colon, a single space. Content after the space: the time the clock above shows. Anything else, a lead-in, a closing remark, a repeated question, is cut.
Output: 5:29
